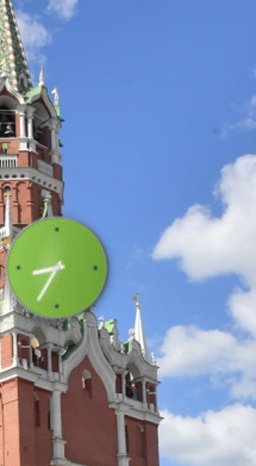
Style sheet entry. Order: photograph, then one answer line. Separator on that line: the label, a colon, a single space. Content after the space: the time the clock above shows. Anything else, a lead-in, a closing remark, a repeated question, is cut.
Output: 8:35
